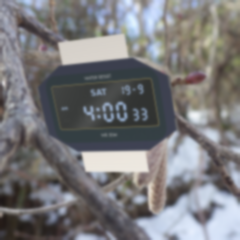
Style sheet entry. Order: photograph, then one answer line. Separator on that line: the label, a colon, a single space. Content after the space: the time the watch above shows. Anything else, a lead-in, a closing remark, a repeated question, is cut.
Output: 4:00:33
